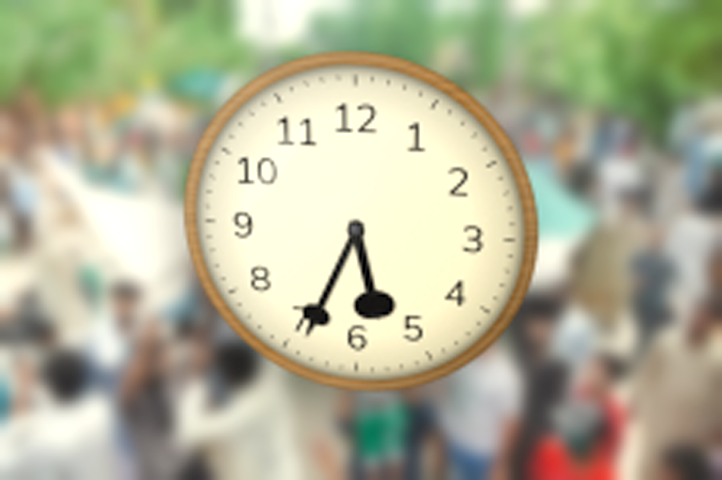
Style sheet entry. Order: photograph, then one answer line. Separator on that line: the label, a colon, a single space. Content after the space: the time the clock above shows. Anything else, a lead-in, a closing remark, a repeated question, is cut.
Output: 5:34
